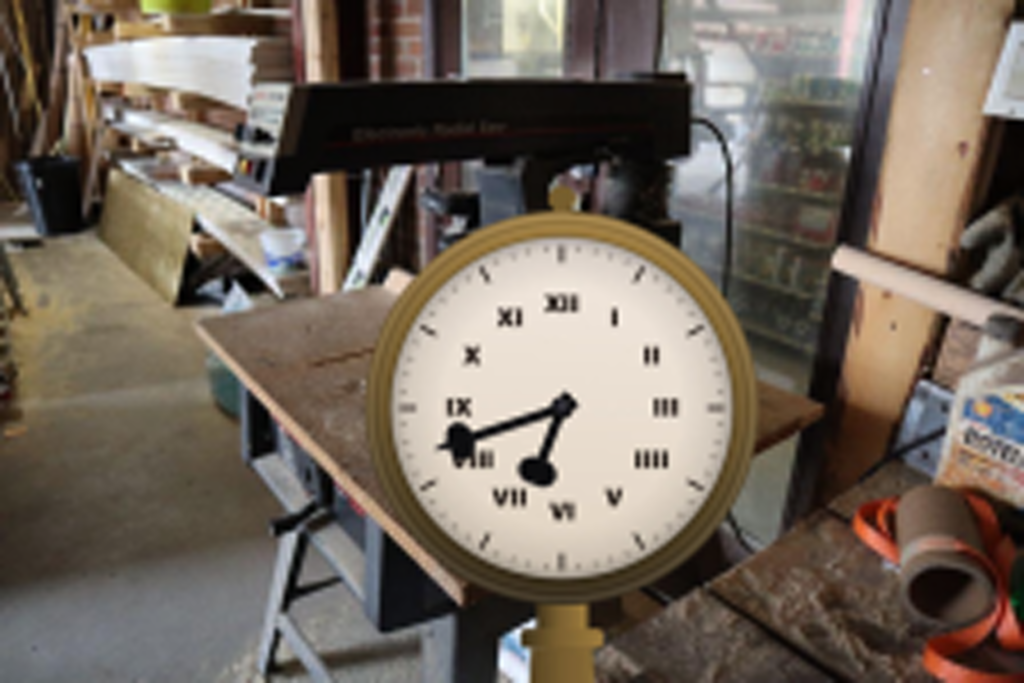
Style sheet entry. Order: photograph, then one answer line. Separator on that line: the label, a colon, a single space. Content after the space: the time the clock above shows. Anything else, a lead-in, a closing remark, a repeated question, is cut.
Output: 6:42
